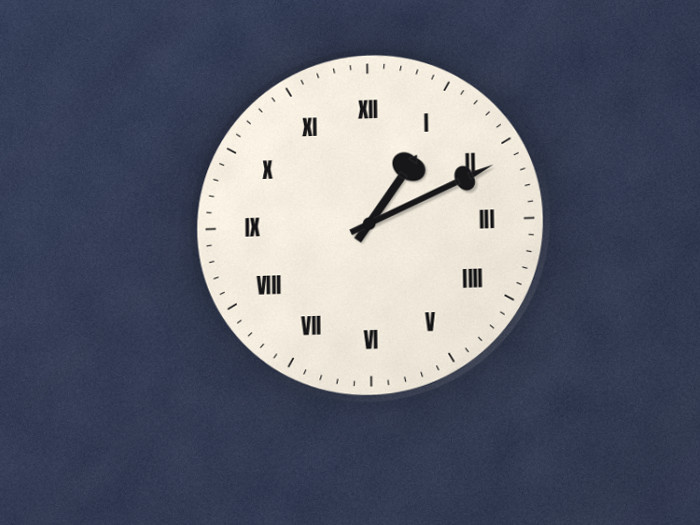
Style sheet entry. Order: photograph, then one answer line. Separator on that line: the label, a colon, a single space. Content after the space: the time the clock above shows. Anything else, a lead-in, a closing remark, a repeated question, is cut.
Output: 1:11
